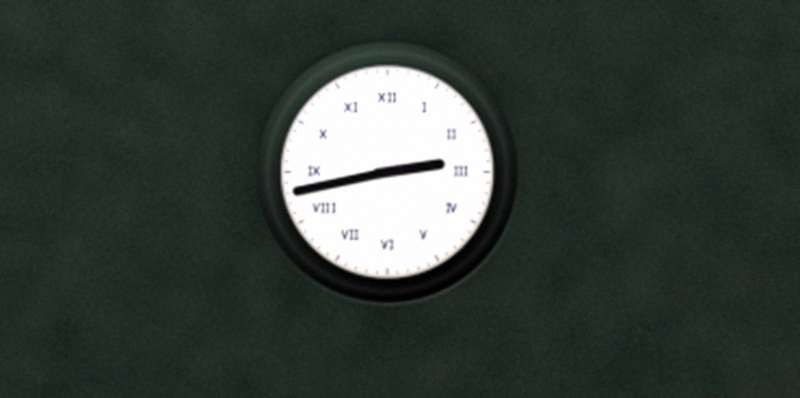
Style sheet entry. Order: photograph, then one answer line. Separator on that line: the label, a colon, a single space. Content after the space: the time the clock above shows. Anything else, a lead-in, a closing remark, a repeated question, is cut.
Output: 2:43
